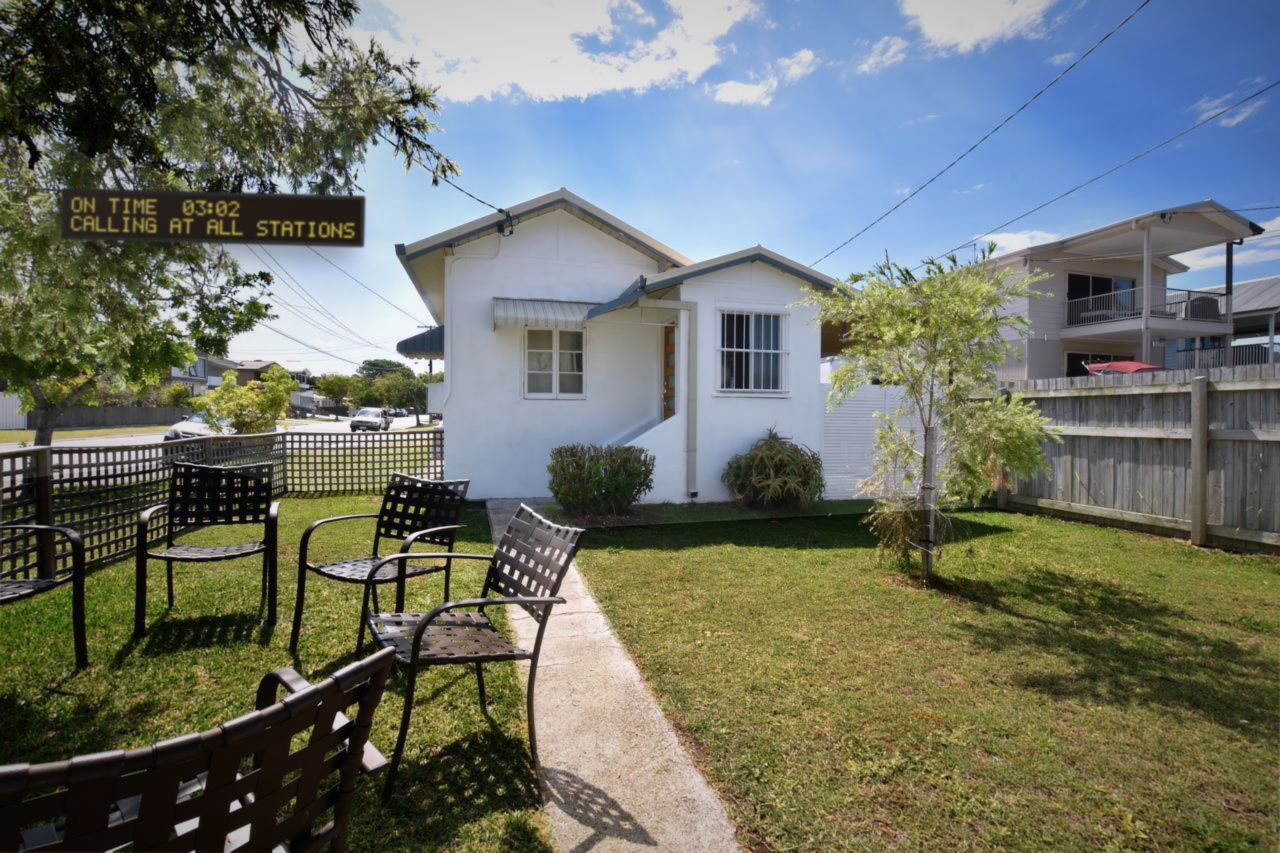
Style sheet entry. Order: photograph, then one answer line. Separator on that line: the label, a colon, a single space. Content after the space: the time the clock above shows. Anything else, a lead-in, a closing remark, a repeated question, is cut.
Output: 3:02
